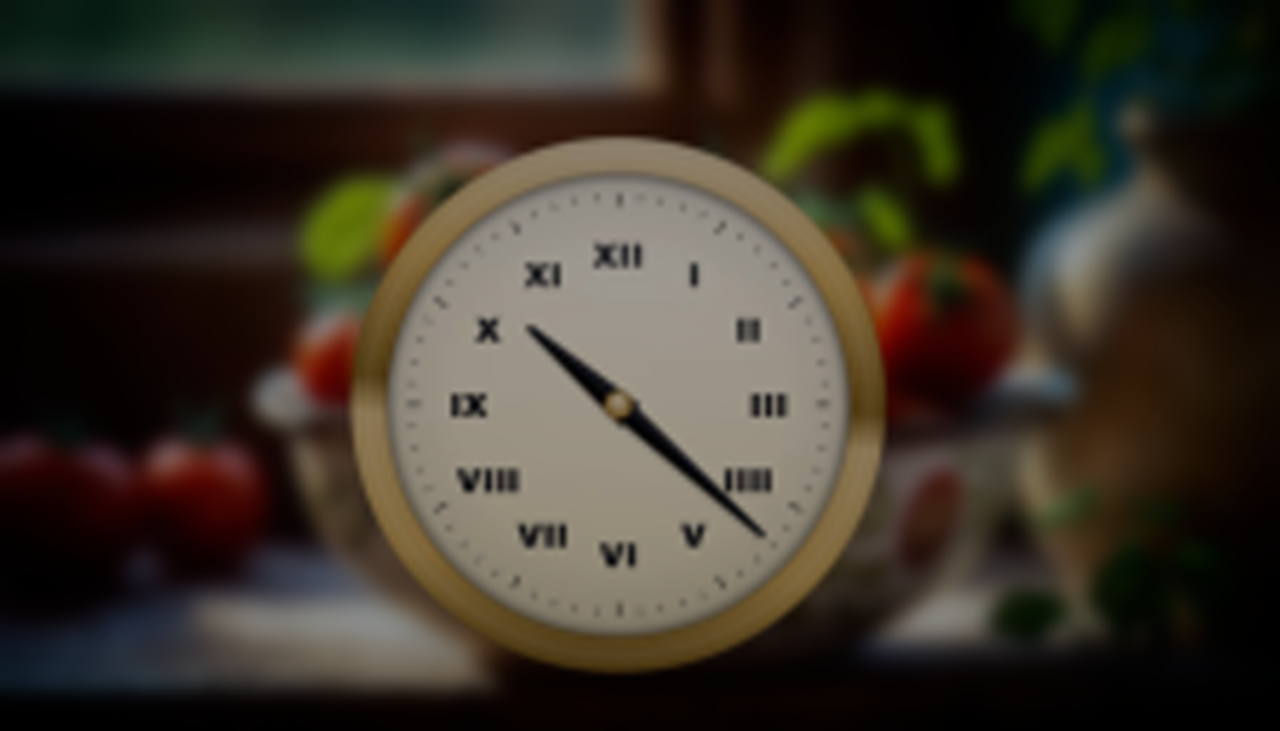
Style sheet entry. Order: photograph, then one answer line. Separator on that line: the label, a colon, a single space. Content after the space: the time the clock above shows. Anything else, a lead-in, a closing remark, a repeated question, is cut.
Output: 10:22
